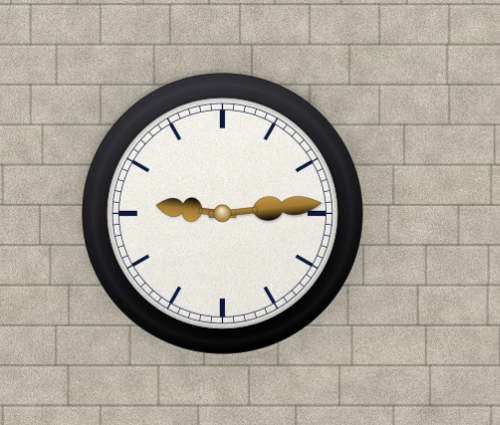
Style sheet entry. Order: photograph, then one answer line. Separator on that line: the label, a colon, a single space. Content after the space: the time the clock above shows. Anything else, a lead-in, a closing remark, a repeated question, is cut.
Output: 9:14
